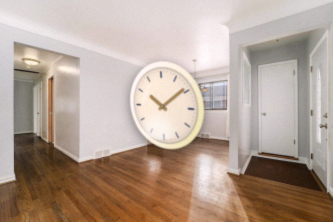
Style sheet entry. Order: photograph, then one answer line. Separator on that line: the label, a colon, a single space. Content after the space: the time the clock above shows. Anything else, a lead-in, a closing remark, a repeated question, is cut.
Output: 10:09
